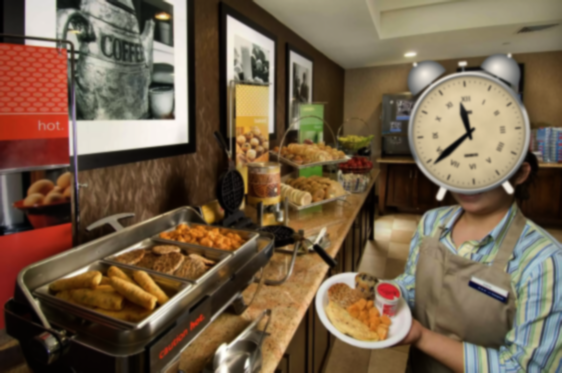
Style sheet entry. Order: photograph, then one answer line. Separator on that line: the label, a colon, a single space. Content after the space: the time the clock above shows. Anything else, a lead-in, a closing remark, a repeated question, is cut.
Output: 11:39
